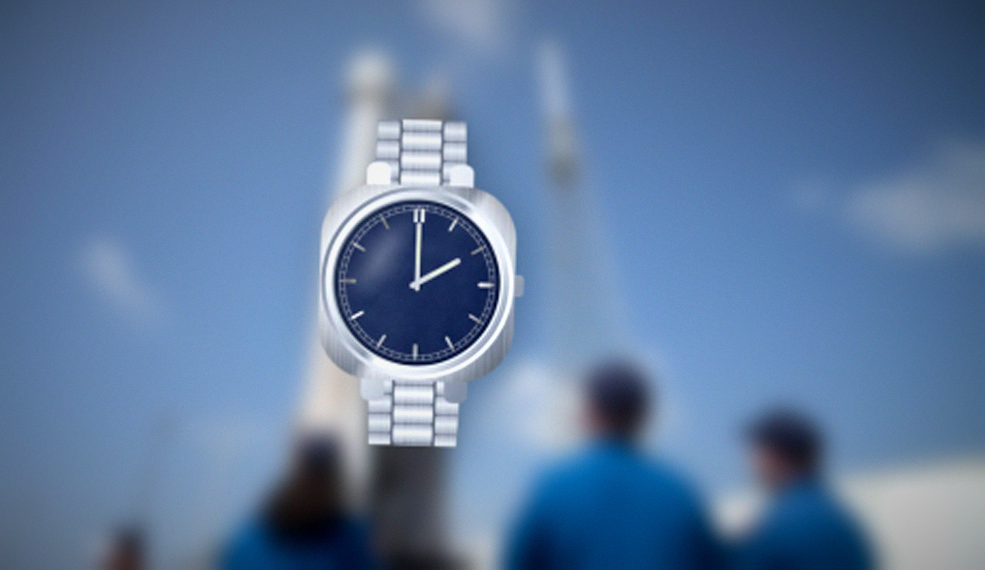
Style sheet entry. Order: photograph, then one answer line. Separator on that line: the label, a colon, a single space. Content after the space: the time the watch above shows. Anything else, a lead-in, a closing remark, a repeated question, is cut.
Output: 2:00
